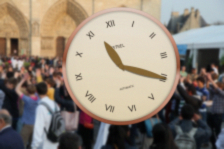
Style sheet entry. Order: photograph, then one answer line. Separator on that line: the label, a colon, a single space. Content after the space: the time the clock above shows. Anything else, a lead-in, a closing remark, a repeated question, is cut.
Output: 11:20
